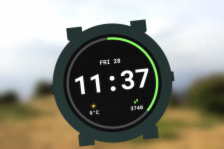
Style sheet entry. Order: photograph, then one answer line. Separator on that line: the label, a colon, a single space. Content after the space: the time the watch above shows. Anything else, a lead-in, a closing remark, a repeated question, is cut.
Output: 11:37
